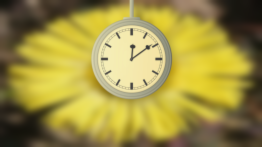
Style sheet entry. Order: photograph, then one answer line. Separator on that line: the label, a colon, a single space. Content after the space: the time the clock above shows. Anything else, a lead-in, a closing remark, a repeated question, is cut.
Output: 12:09
